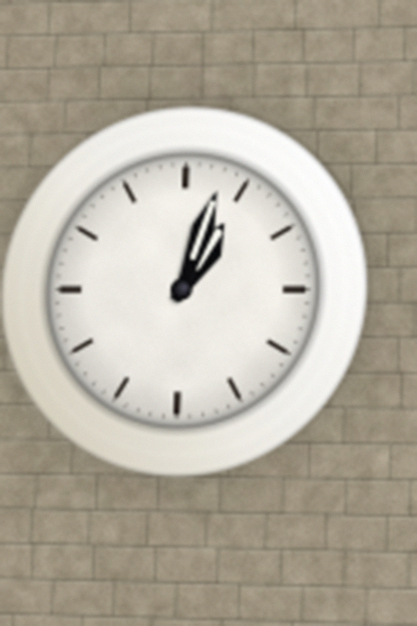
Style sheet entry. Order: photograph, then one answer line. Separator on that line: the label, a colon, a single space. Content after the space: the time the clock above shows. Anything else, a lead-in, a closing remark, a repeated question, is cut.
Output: 1:03
